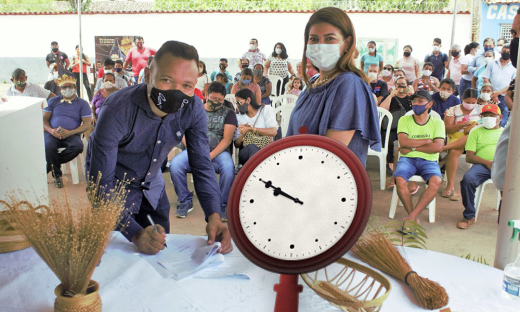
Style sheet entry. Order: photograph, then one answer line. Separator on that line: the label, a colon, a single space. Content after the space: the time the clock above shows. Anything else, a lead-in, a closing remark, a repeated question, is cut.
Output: 9:50
